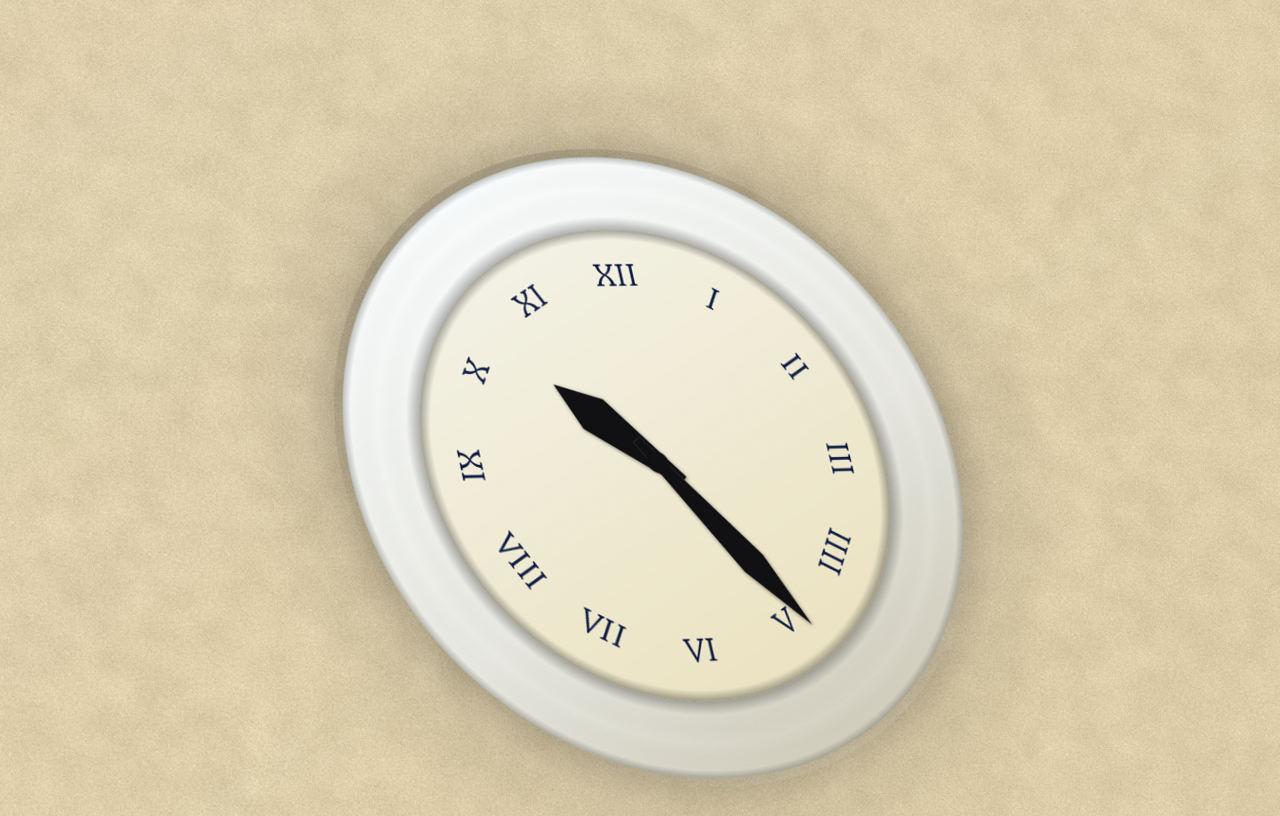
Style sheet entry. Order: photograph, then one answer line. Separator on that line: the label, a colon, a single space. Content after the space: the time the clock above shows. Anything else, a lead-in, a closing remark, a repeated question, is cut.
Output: 10:24
